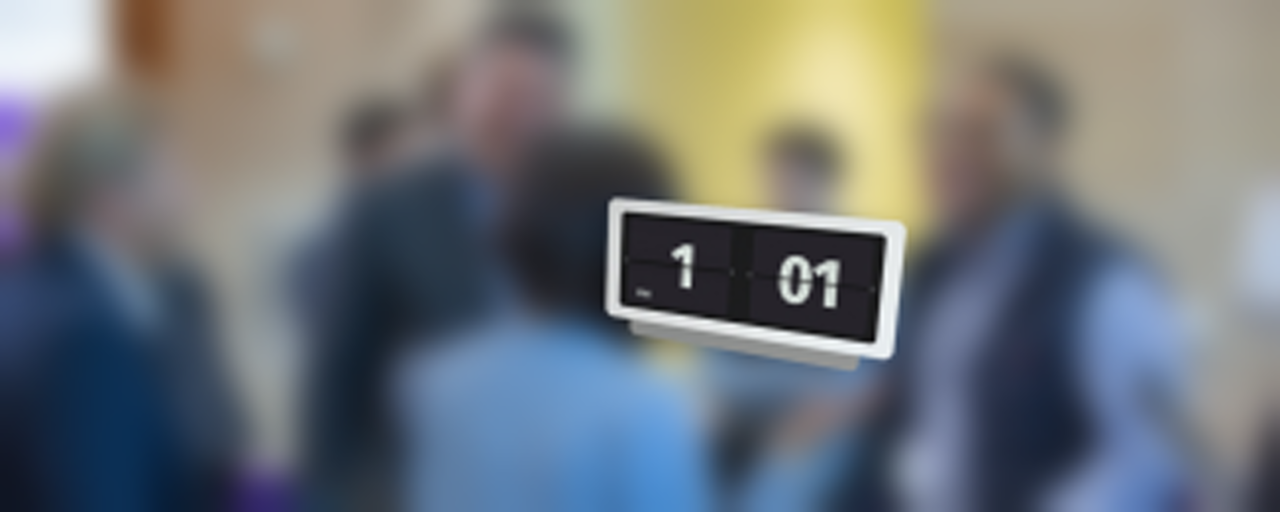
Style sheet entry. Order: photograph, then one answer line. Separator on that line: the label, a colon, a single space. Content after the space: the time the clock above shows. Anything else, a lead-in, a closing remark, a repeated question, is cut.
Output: 1:01
